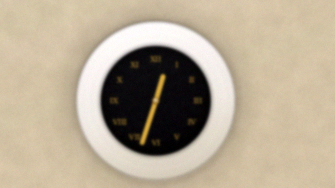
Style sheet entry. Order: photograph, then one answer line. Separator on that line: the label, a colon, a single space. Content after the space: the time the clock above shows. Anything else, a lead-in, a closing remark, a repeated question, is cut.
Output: 12:33
